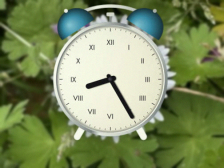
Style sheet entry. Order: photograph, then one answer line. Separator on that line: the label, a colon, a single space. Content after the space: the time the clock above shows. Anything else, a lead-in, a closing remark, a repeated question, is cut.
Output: 8:25
